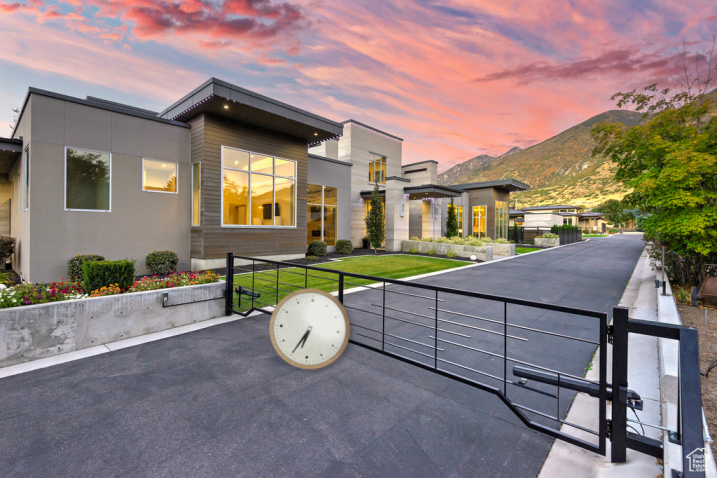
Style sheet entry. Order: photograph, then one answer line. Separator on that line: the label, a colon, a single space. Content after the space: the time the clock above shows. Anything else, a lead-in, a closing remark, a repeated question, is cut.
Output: 6:35
